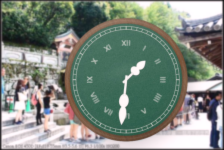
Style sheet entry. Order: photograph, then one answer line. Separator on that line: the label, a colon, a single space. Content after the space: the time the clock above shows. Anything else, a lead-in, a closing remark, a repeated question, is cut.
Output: 1:31
